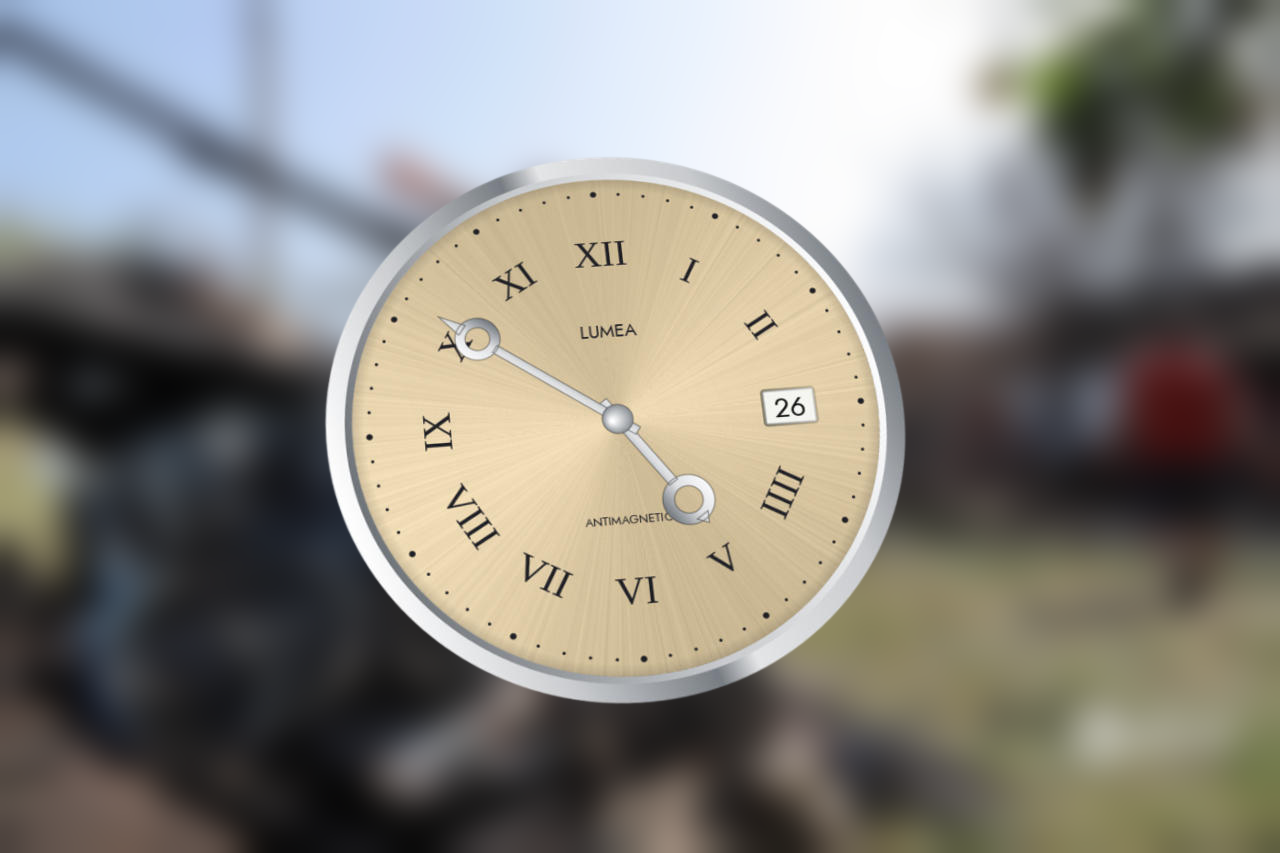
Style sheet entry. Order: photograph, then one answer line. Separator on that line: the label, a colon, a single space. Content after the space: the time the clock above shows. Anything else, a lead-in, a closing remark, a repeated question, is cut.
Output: 4:51
